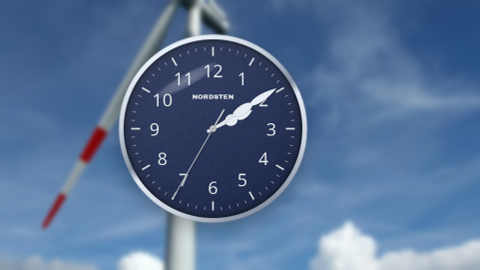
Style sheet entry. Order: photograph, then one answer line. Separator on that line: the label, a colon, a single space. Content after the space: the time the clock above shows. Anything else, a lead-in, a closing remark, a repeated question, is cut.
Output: 2:09:35
